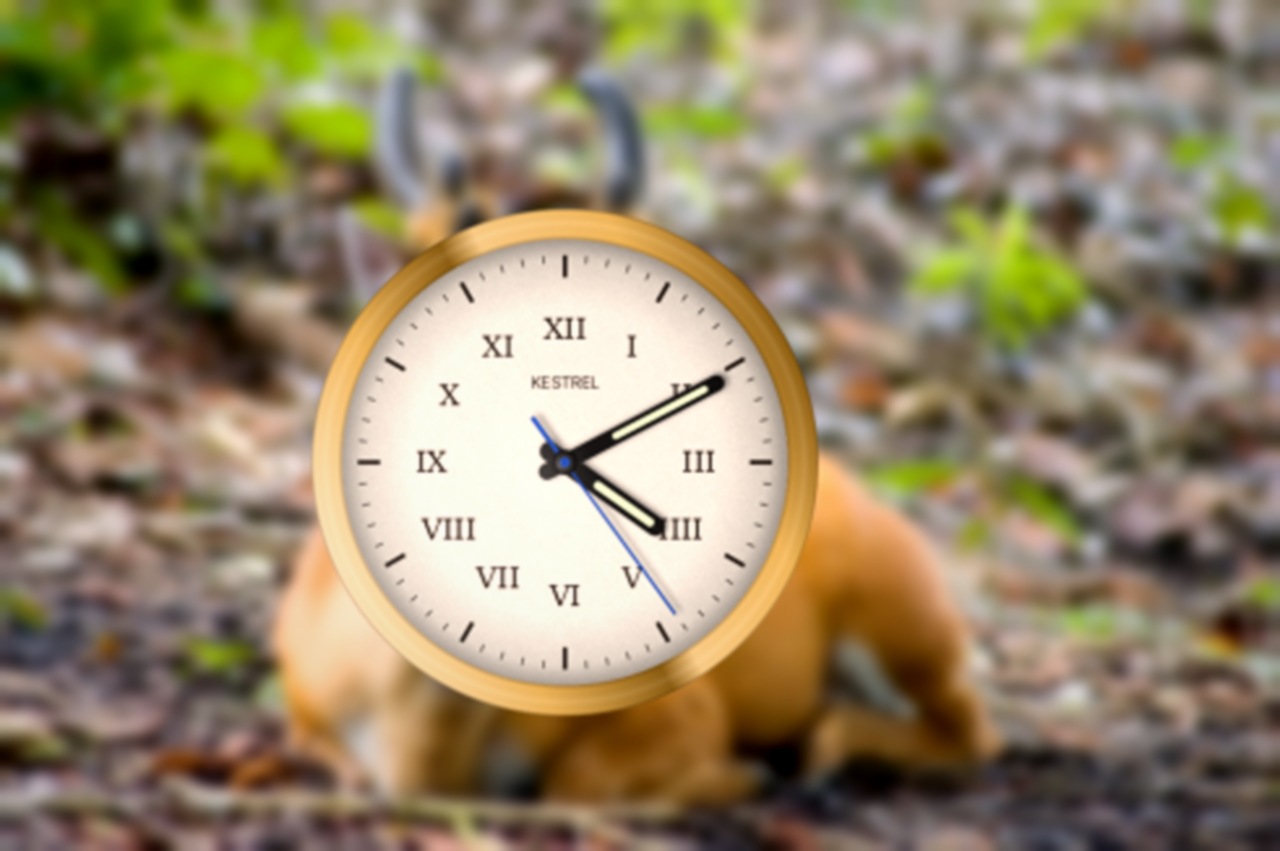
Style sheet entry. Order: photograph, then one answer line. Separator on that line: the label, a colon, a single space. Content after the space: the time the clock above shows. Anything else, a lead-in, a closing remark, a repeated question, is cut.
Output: 4:10:24
